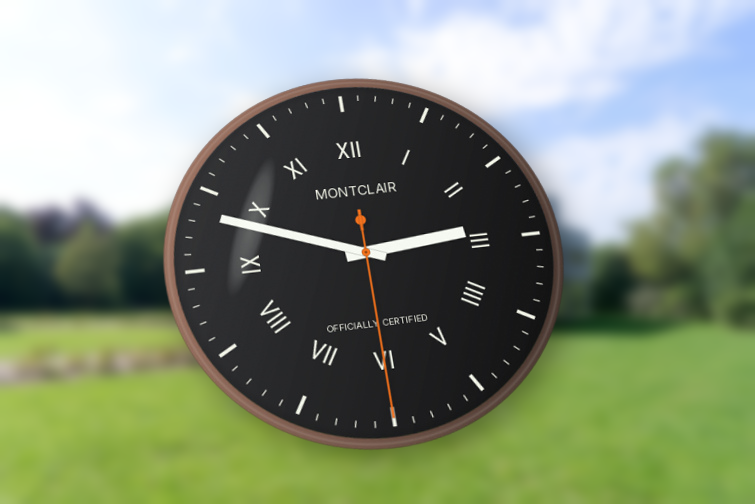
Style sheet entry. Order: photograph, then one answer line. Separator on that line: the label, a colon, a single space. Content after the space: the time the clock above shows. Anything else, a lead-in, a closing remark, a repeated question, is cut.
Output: 2:48:30
